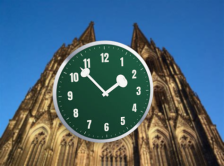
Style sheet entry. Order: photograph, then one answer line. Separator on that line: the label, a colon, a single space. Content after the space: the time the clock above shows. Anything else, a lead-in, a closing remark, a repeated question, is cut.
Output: 1:53
